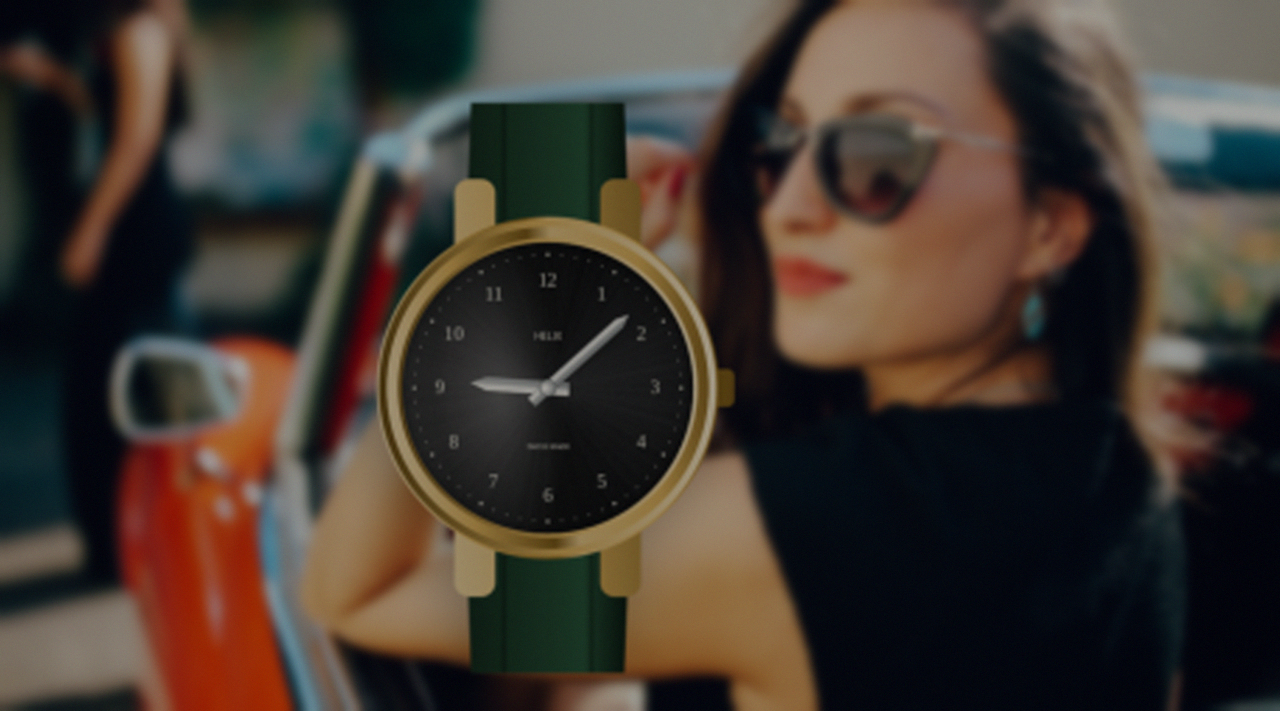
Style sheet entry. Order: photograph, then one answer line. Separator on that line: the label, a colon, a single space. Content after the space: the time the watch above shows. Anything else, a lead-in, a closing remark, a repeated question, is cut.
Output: 9:08
